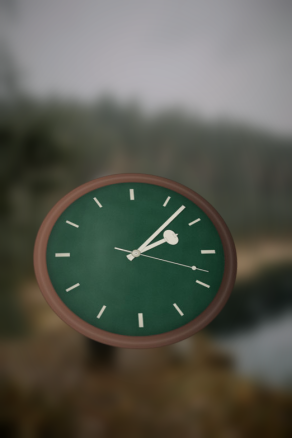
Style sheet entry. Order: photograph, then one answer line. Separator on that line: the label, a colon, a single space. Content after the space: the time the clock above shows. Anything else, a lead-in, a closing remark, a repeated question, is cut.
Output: 2:07:18
